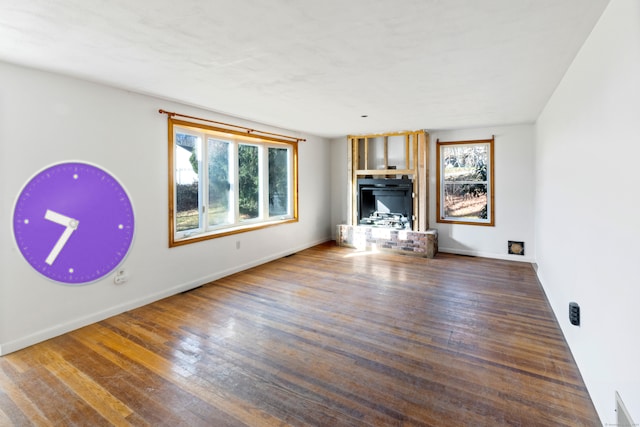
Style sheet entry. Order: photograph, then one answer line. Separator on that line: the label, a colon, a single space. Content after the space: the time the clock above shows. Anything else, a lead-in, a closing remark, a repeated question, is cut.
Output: 9:35
